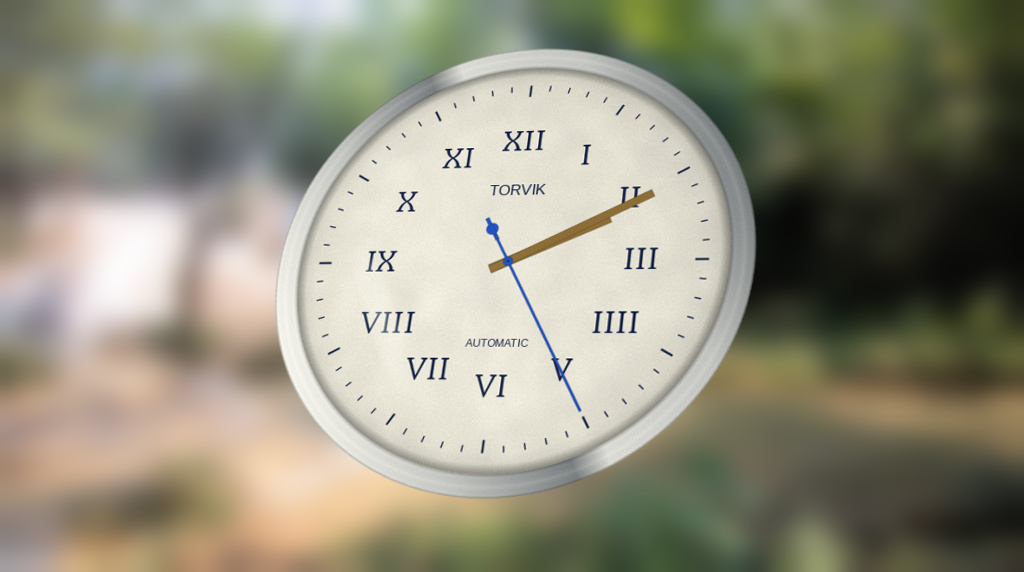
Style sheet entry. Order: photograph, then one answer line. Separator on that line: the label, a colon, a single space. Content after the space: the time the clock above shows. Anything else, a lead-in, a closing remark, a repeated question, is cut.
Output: 2:10:25
